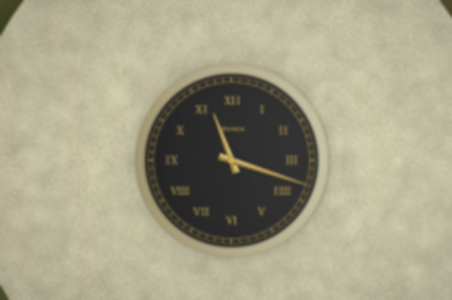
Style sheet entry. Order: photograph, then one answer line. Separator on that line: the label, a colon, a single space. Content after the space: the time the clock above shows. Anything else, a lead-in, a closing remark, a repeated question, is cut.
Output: 11:18
